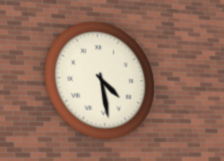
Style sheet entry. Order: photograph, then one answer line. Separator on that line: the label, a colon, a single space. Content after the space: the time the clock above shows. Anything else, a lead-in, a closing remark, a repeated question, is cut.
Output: 4:29
